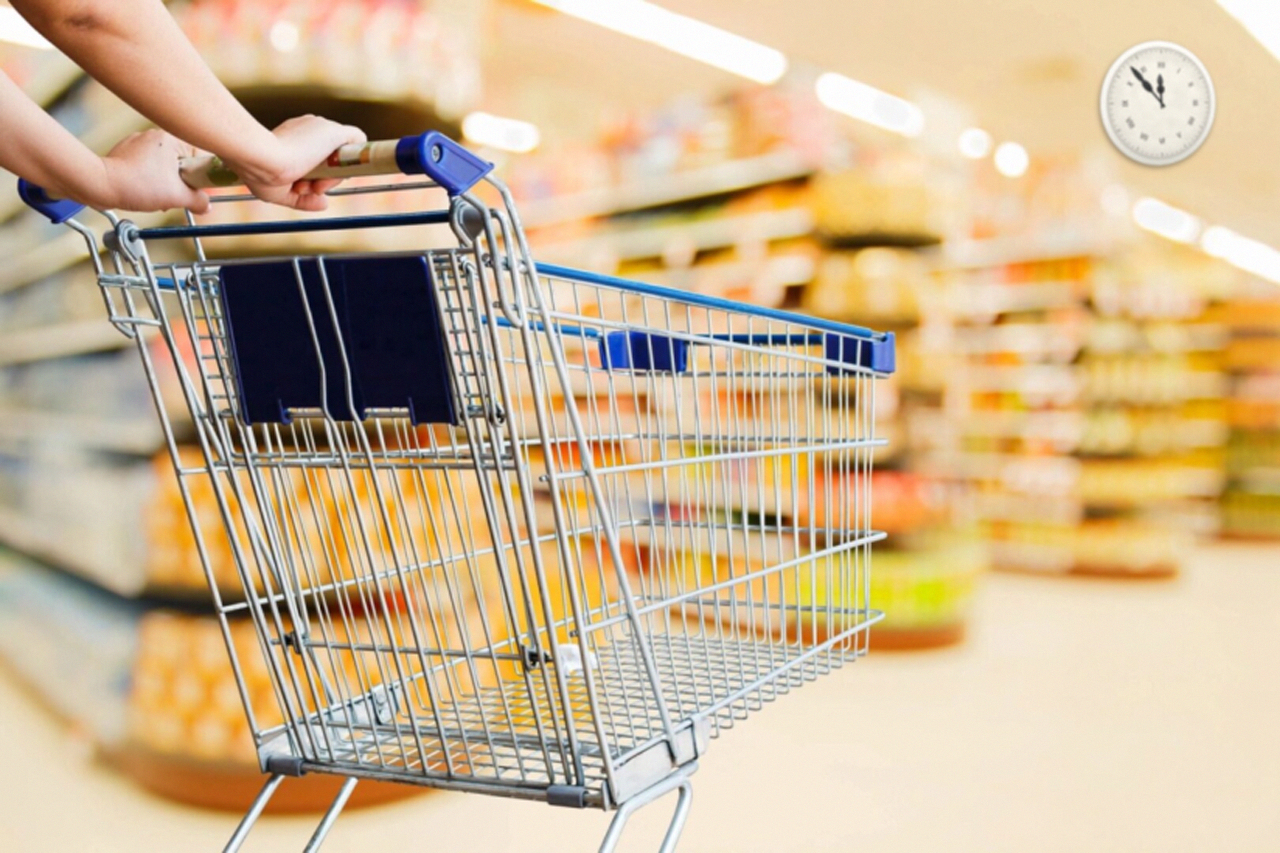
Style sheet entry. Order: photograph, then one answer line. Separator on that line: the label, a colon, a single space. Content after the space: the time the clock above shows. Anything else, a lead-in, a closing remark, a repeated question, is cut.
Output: 11:53
